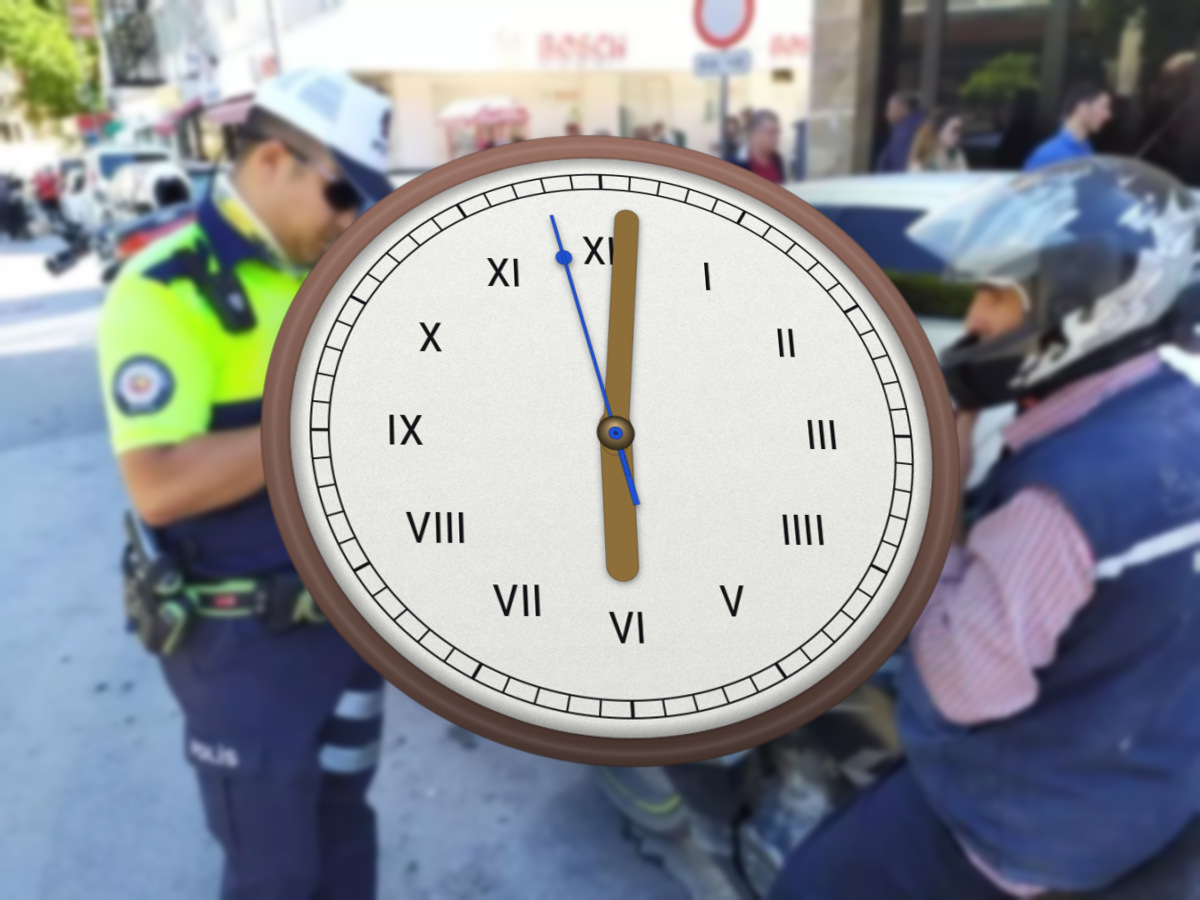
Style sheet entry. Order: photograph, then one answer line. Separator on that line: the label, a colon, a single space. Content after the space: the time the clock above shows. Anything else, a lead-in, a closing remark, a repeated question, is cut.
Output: 6:00:58
